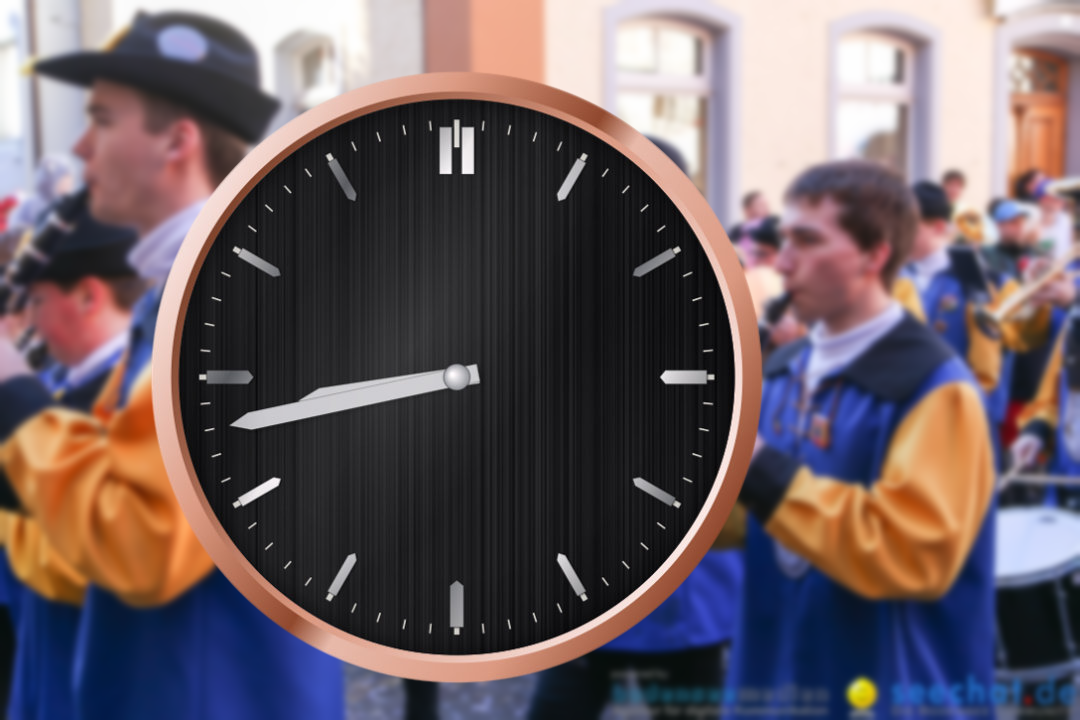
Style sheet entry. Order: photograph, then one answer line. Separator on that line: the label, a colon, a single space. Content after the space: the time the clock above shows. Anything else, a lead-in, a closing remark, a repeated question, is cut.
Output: 8:43
